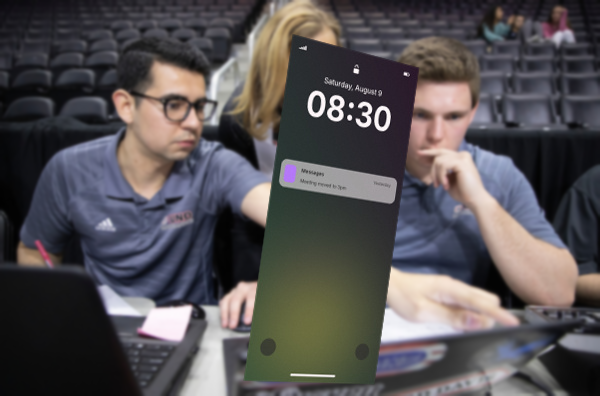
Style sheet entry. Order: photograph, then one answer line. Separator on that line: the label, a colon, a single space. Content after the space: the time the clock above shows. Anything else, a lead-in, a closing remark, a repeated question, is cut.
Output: 8:30
